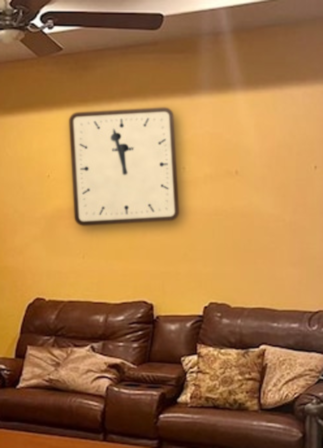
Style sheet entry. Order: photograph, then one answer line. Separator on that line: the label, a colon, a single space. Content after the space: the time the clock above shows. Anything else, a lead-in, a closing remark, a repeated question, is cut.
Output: 11:58
